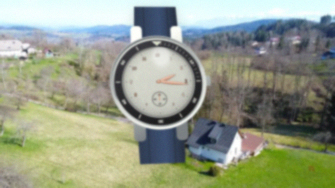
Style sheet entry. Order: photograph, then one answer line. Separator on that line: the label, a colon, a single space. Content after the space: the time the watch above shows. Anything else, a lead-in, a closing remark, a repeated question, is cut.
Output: 2:16
